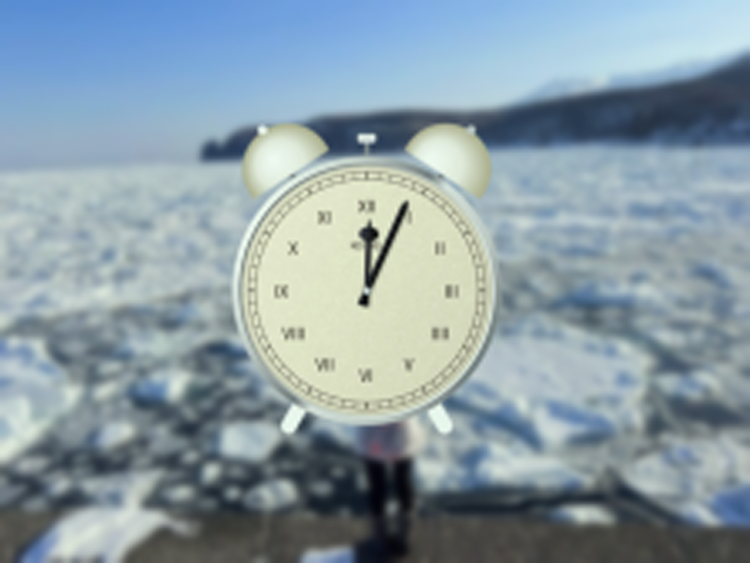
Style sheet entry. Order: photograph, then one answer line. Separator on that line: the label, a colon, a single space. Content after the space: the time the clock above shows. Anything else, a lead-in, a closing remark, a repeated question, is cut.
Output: 12:04
